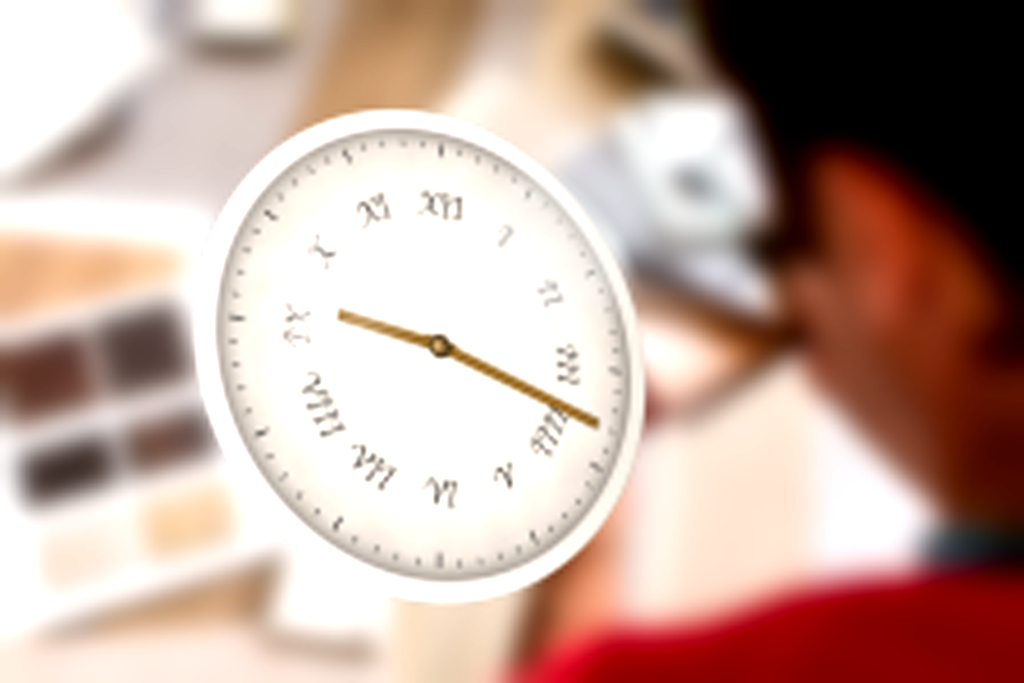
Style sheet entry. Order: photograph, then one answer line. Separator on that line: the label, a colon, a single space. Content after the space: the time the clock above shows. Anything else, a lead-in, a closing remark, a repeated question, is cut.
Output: 9:18
